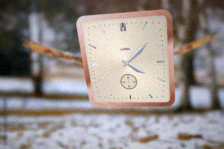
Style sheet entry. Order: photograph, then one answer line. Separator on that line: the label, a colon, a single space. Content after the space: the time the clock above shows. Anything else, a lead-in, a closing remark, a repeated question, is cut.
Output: 4:08
